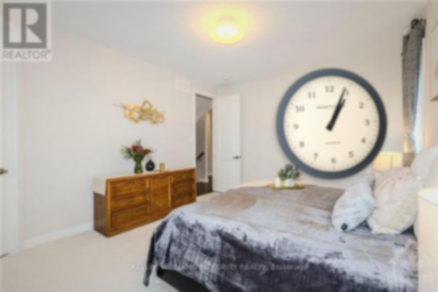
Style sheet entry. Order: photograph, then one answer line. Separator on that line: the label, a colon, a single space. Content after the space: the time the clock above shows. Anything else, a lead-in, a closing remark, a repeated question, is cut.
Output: 1:04
